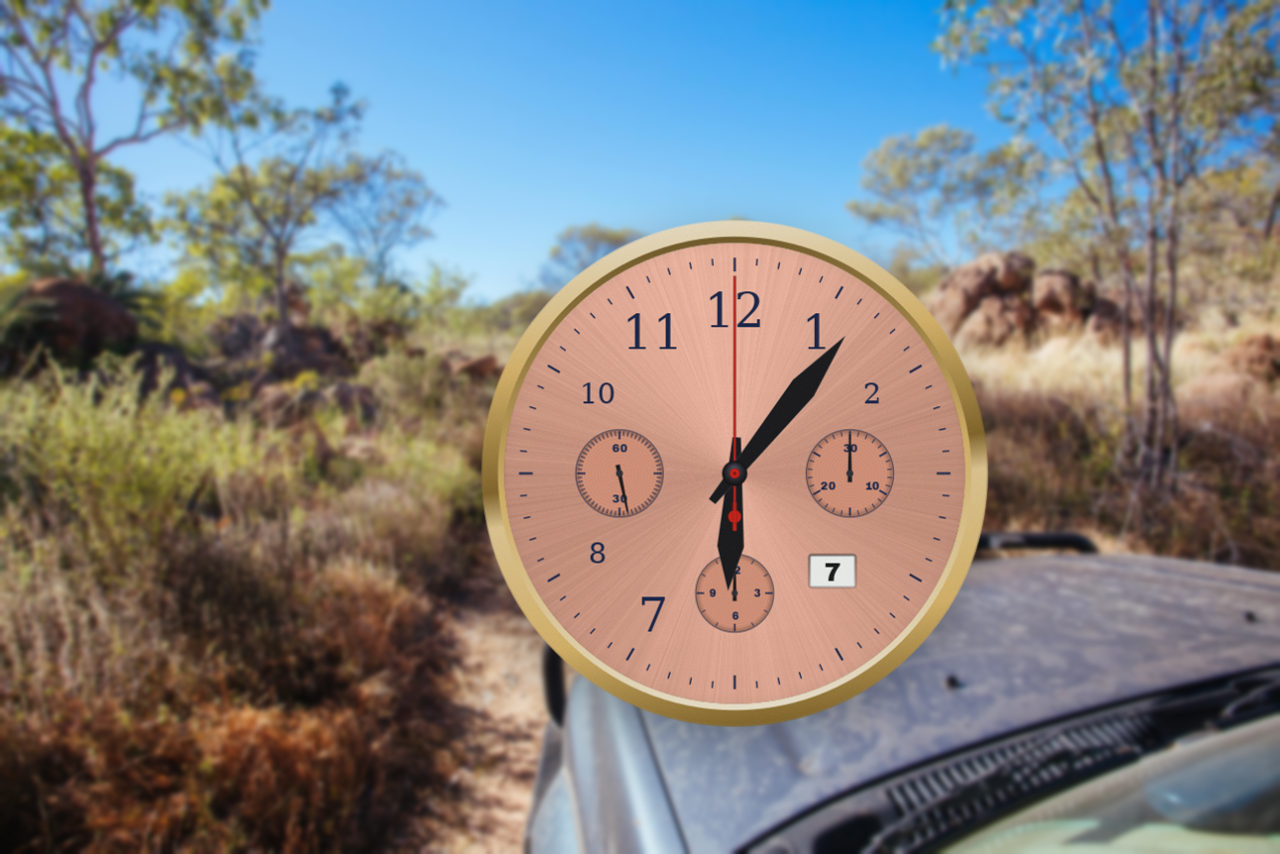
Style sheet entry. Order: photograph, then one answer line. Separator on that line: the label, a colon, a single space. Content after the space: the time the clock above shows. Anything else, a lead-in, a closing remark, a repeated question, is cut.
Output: 6:06:28
